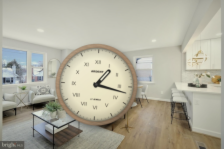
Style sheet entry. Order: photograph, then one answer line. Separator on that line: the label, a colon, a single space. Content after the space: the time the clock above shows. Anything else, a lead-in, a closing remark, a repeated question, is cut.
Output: 1:17
